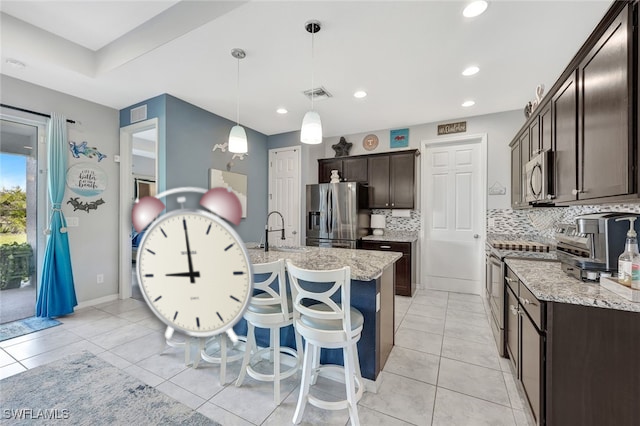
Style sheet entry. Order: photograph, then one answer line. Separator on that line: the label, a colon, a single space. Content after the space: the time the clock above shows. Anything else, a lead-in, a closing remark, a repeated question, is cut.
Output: 9:00
